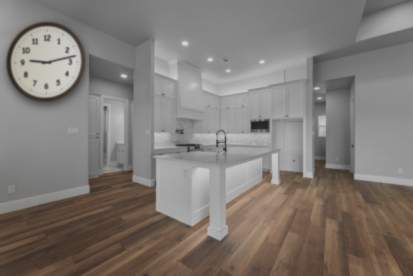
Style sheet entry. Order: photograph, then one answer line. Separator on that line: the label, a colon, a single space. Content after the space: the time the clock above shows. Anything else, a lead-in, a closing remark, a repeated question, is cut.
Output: 9:13
